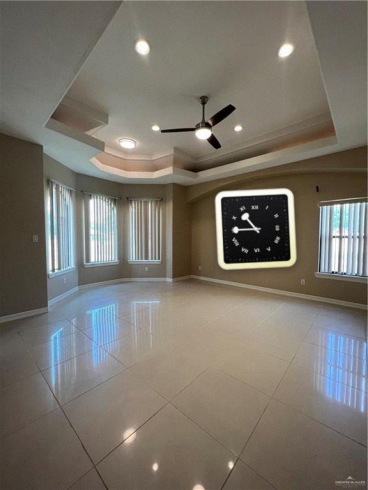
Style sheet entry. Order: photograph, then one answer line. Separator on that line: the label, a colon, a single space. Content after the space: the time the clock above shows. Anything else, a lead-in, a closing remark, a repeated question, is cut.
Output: 10:45
